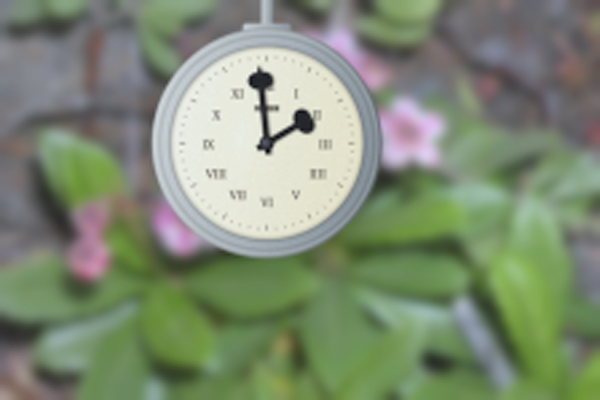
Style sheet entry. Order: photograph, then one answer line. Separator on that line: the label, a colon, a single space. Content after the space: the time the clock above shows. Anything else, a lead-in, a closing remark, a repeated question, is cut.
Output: 1:59
